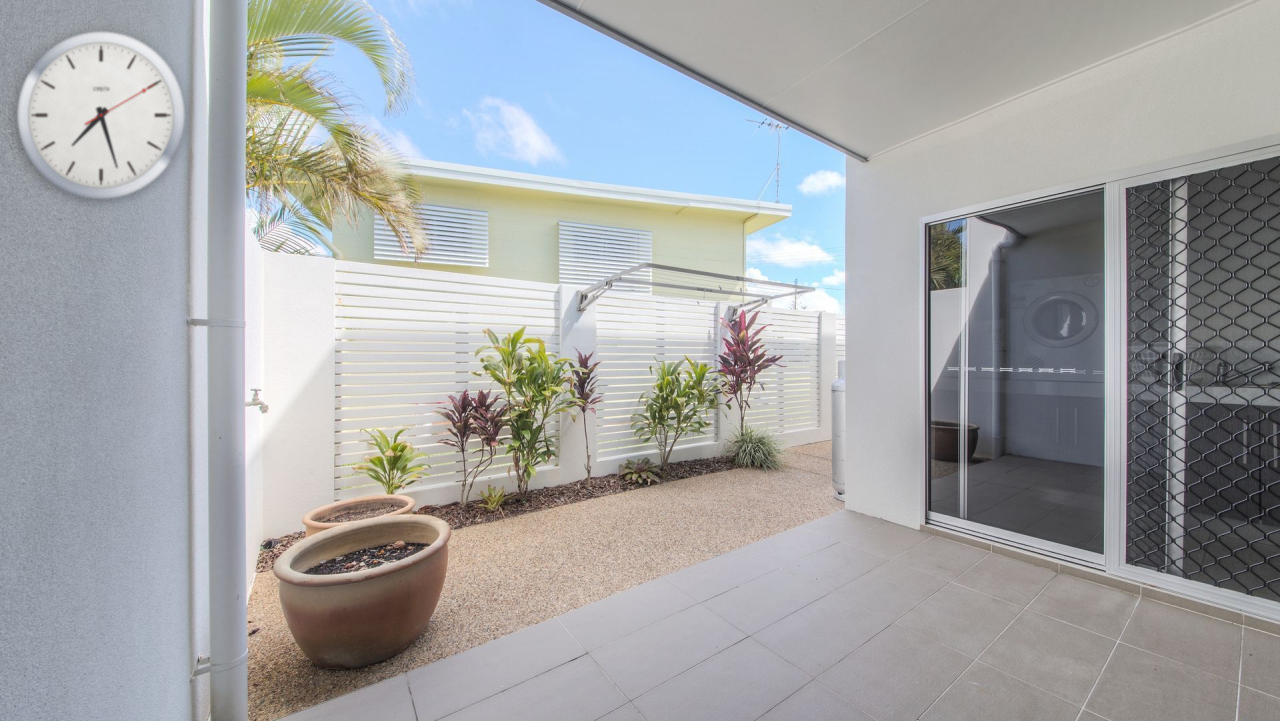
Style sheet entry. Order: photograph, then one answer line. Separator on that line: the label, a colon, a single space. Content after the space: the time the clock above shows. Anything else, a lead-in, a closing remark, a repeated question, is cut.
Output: 7:27:10
